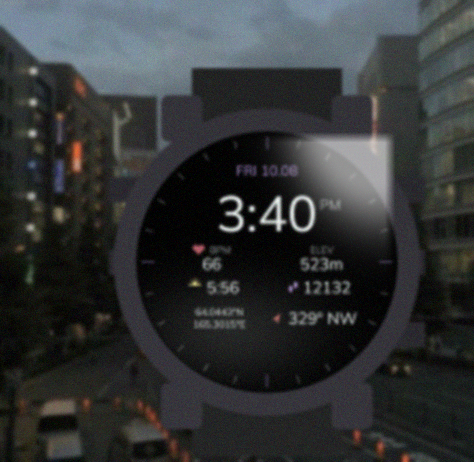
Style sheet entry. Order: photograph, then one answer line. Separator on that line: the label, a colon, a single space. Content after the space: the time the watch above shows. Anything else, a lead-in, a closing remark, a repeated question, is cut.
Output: 3:40
